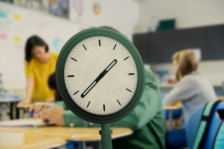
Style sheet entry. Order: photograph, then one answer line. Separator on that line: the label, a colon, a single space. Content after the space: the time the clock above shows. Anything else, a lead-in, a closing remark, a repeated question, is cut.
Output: 1:38
